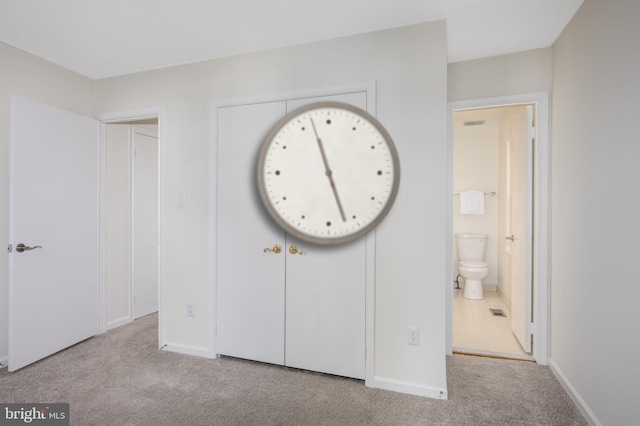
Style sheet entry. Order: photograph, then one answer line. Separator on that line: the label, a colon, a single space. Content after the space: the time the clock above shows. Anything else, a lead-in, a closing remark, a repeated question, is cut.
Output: 11:26:57
